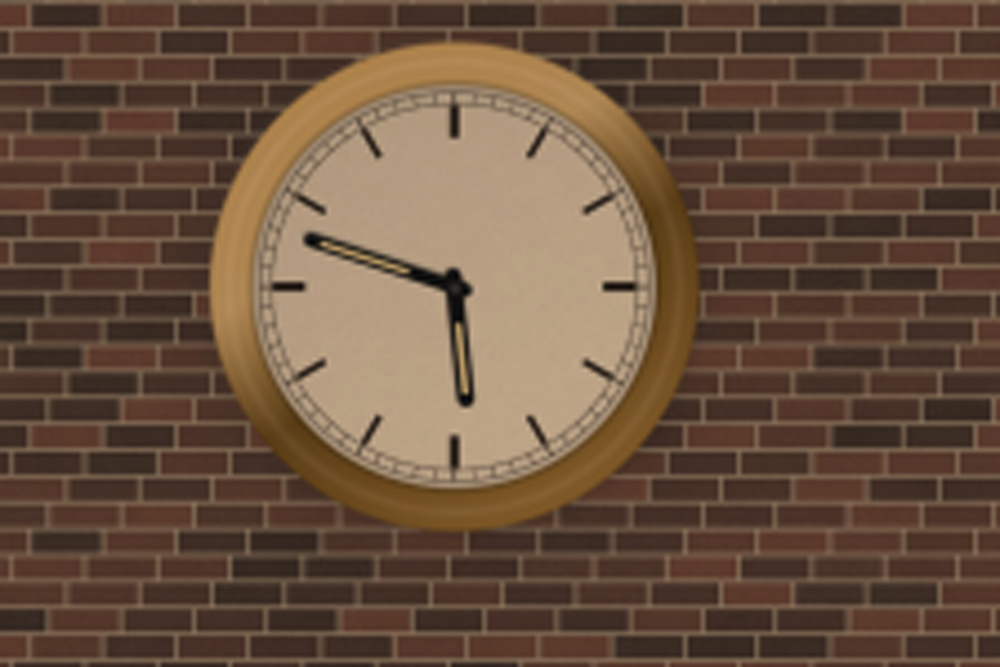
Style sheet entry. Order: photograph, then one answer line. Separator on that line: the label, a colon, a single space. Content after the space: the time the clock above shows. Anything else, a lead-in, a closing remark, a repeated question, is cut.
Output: 5:48
